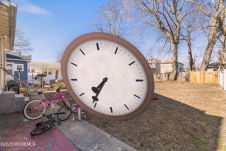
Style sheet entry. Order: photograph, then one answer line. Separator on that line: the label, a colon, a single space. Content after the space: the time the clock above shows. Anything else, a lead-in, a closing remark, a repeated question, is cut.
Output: 7:36
